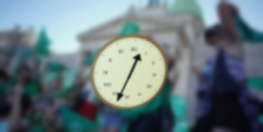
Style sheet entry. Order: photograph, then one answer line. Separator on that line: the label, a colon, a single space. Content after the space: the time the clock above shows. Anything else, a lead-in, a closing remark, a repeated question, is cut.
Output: 12:33
